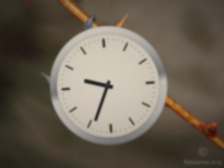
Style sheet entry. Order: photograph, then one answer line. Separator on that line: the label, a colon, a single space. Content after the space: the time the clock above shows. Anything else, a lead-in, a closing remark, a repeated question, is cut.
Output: 9:34
